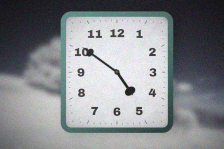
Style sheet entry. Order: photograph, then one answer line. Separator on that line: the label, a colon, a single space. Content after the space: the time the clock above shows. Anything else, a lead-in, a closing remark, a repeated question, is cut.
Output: 4:51
